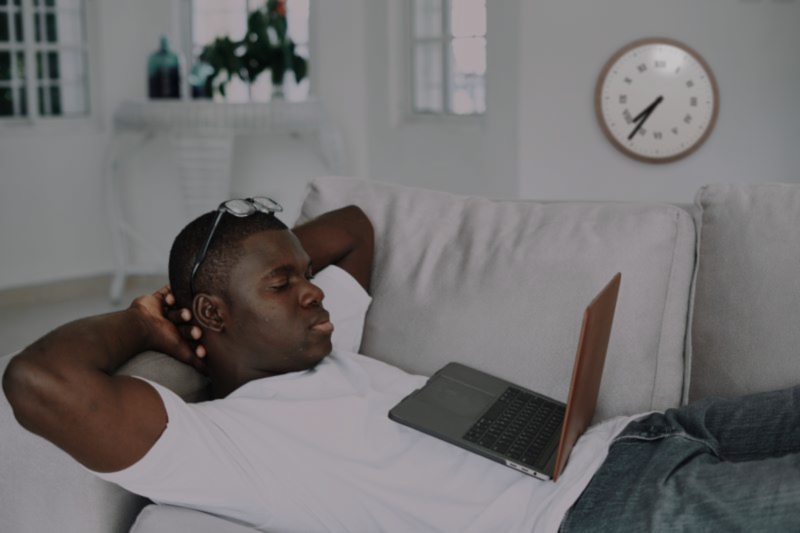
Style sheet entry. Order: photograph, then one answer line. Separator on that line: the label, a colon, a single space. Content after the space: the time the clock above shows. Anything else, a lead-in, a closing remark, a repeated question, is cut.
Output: 7:36
